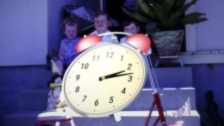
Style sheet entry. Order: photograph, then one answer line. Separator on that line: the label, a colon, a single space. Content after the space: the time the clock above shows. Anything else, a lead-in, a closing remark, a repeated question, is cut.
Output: 2:13
